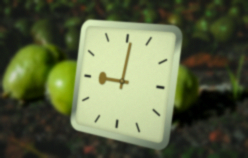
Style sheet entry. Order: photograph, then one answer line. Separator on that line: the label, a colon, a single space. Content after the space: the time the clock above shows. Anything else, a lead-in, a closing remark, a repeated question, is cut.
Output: 9:01
